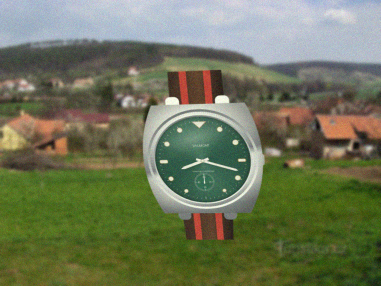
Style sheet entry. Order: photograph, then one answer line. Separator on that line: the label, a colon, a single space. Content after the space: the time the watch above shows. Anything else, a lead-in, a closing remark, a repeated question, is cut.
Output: 8:18
